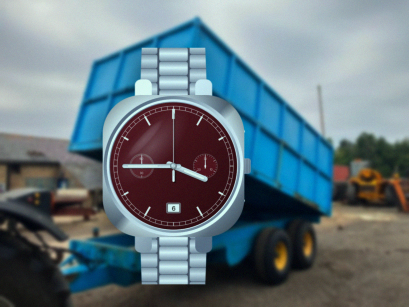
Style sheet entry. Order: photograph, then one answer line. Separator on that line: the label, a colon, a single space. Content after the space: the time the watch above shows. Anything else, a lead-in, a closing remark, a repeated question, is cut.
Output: 3:45
